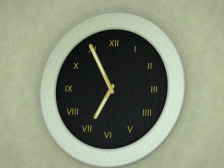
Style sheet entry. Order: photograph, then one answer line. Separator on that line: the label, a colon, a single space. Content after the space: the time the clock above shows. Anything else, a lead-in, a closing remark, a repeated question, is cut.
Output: 6:55
